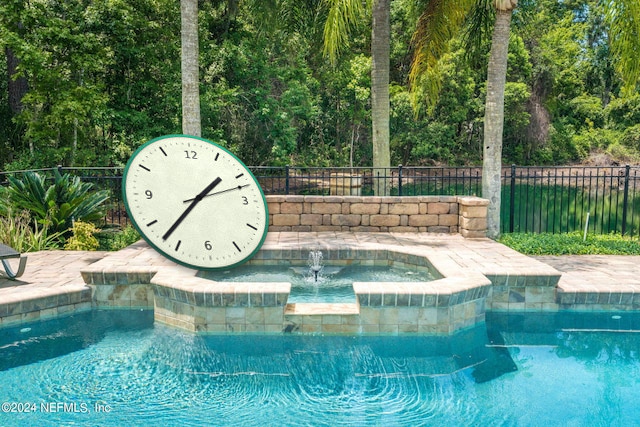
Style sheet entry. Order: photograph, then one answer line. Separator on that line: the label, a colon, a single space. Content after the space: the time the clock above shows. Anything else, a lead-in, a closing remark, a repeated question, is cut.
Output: 1:37:12
